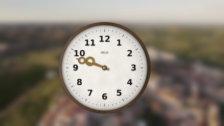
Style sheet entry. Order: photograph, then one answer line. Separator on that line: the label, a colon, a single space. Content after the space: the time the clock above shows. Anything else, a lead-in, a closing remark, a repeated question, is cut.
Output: 9:48
